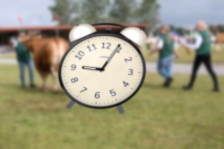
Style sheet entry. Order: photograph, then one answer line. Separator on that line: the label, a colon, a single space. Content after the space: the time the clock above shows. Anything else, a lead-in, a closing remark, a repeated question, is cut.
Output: 9:04
